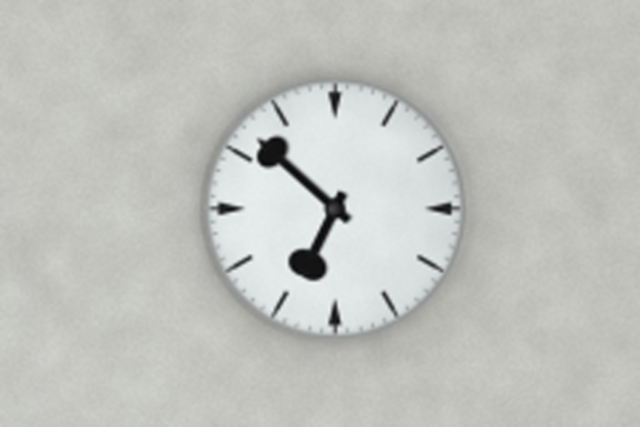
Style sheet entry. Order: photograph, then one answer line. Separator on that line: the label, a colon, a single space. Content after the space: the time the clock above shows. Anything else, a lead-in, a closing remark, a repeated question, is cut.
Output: 6:52
